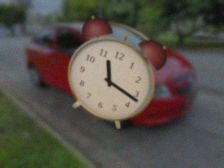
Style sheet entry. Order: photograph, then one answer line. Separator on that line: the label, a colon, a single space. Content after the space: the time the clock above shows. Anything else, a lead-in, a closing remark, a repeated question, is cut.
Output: 11:17
